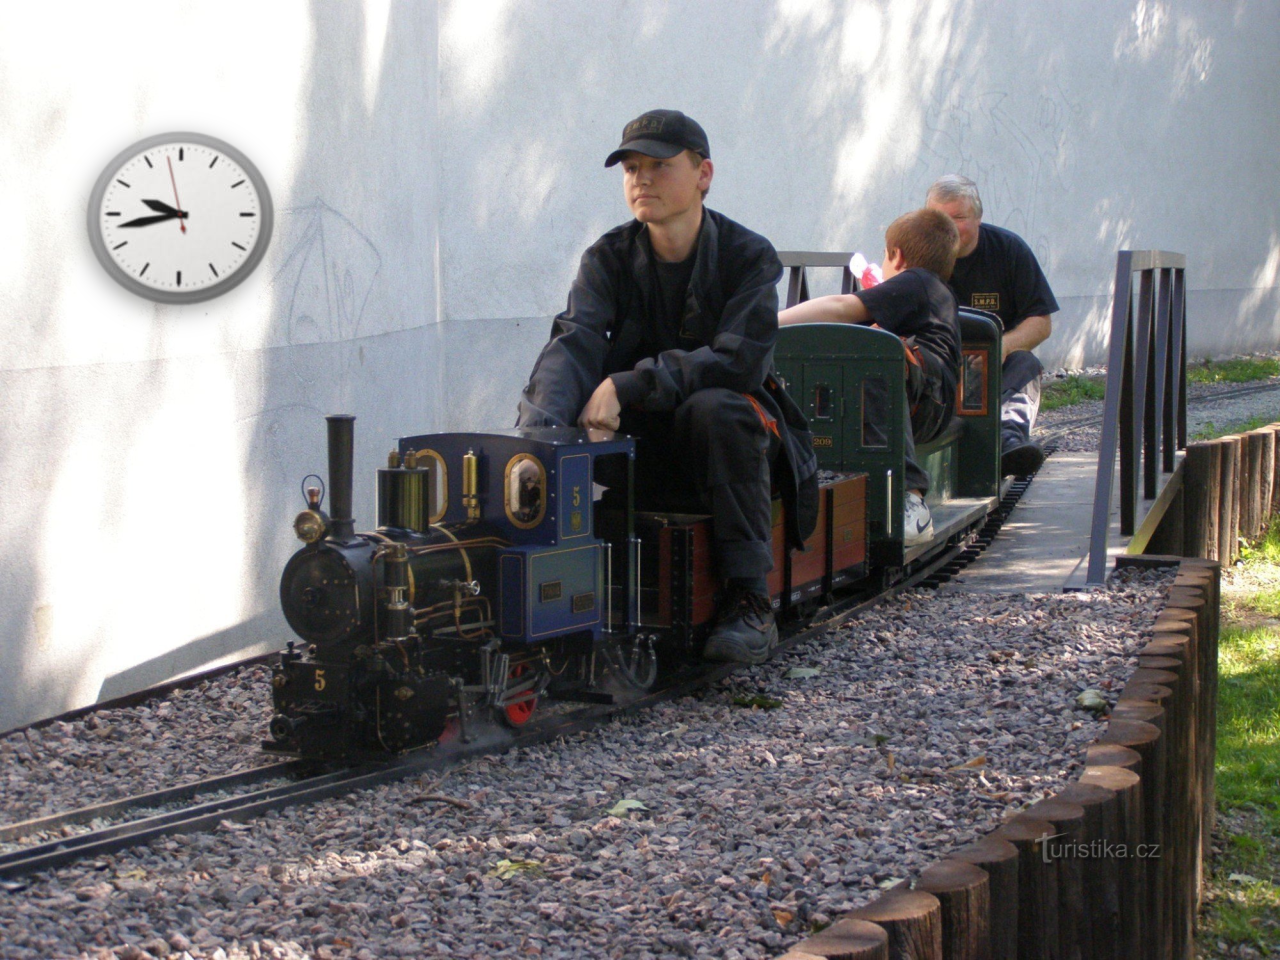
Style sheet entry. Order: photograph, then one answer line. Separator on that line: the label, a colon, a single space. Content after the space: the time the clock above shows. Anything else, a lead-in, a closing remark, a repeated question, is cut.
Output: 9:42:58
